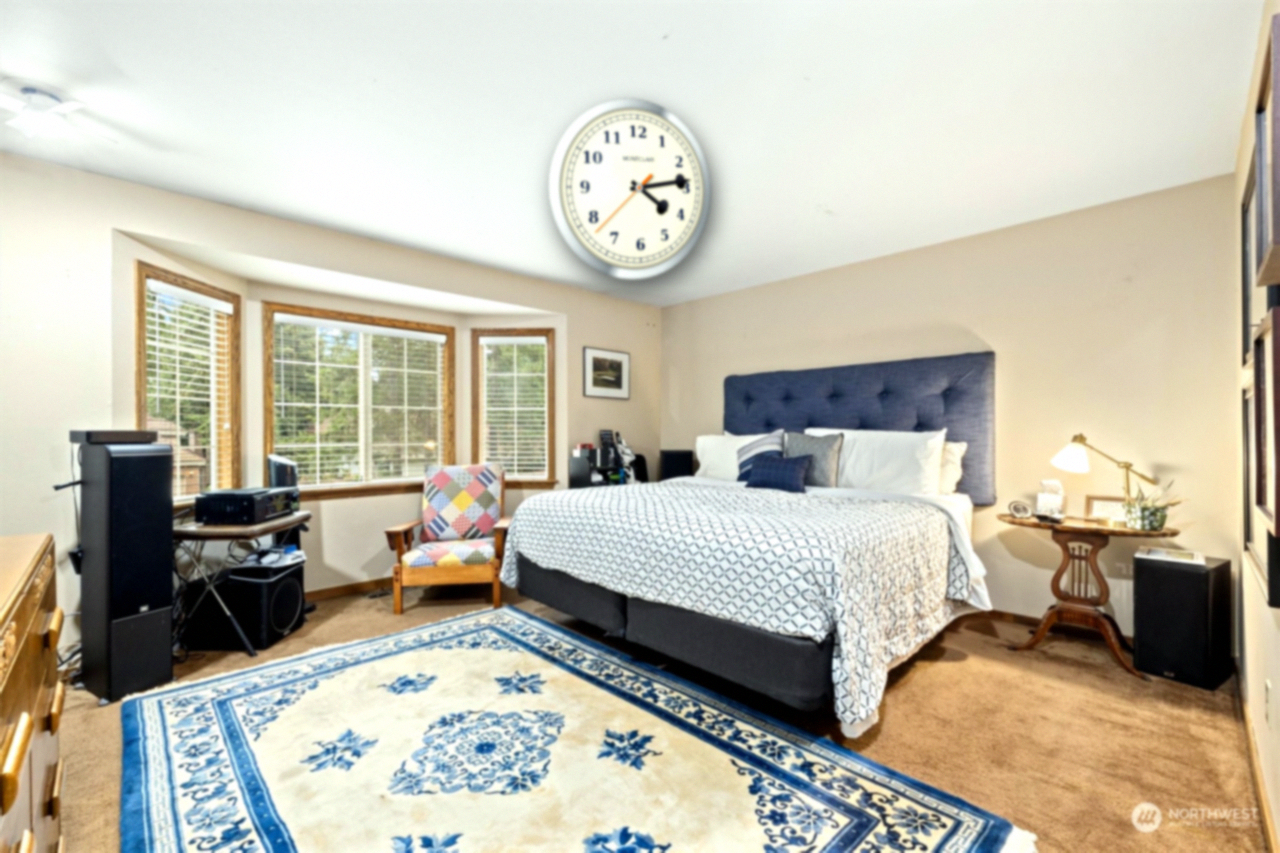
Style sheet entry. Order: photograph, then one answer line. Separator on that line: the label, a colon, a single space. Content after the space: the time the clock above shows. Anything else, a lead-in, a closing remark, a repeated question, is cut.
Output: 4:13:38
